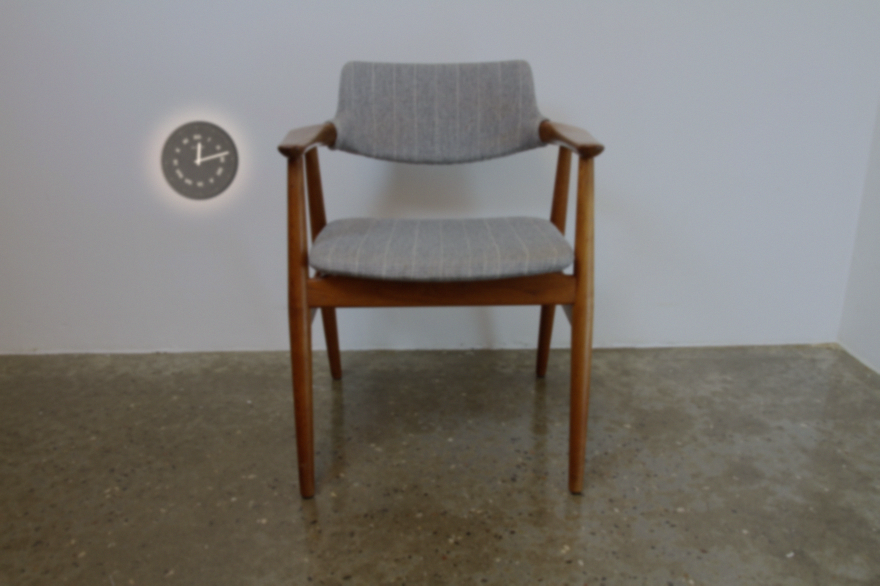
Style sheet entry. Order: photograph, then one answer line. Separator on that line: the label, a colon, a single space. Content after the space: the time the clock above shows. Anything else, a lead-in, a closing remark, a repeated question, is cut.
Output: 12:13
